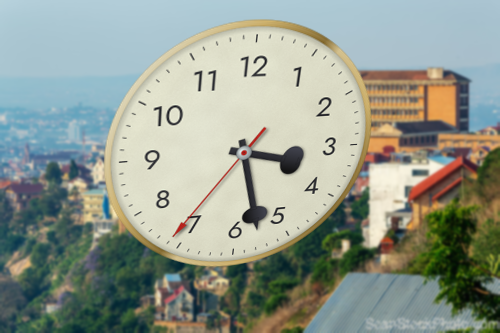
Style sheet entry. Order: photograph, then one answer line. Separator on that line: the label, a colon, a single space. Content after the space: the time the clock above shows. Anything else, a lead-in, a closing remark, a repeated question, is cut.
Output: 3:27:36
